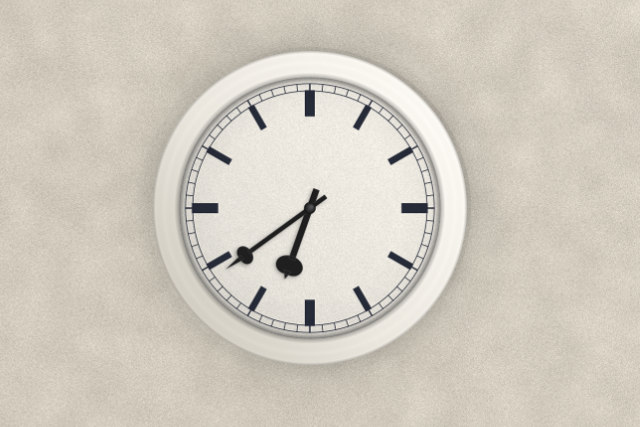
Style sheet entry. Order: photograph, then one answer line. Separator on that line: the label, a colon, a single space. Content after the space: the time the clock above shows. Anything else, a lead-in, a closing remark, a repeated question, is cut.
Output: 6:39
